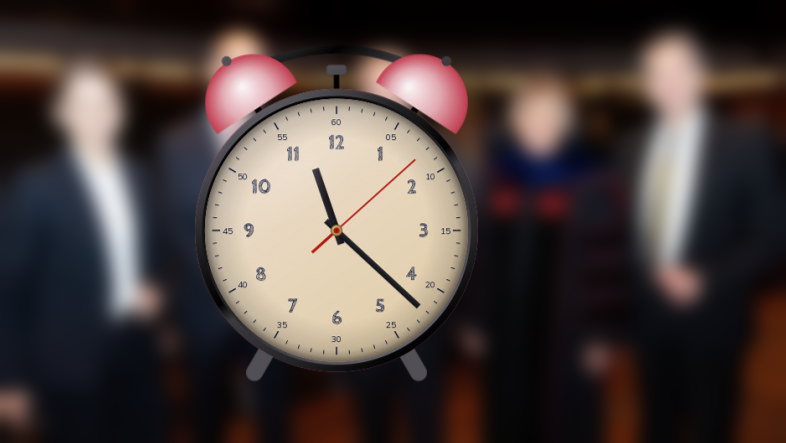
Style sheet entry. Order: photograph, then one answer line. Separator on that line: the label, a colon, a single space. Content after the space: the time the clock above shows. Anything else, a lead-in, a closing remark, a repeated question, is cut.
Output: 11:22:08
